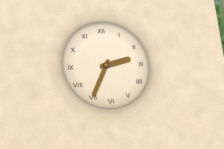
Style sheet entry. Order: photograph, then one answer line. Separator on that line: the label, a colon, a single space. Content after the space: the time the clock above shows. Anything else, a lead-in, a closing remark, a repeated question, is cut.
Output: 2:35
